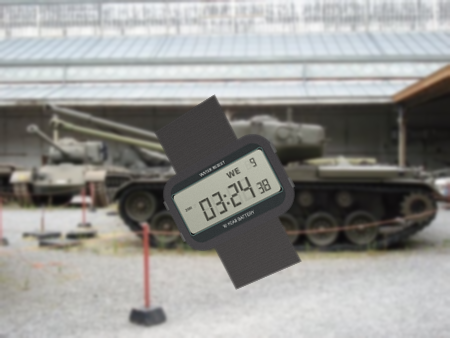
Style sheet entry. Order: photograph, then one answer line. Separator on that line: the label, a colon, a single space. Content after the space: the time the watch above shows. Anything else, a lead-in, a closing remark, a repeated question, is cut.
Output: 3:24:38
